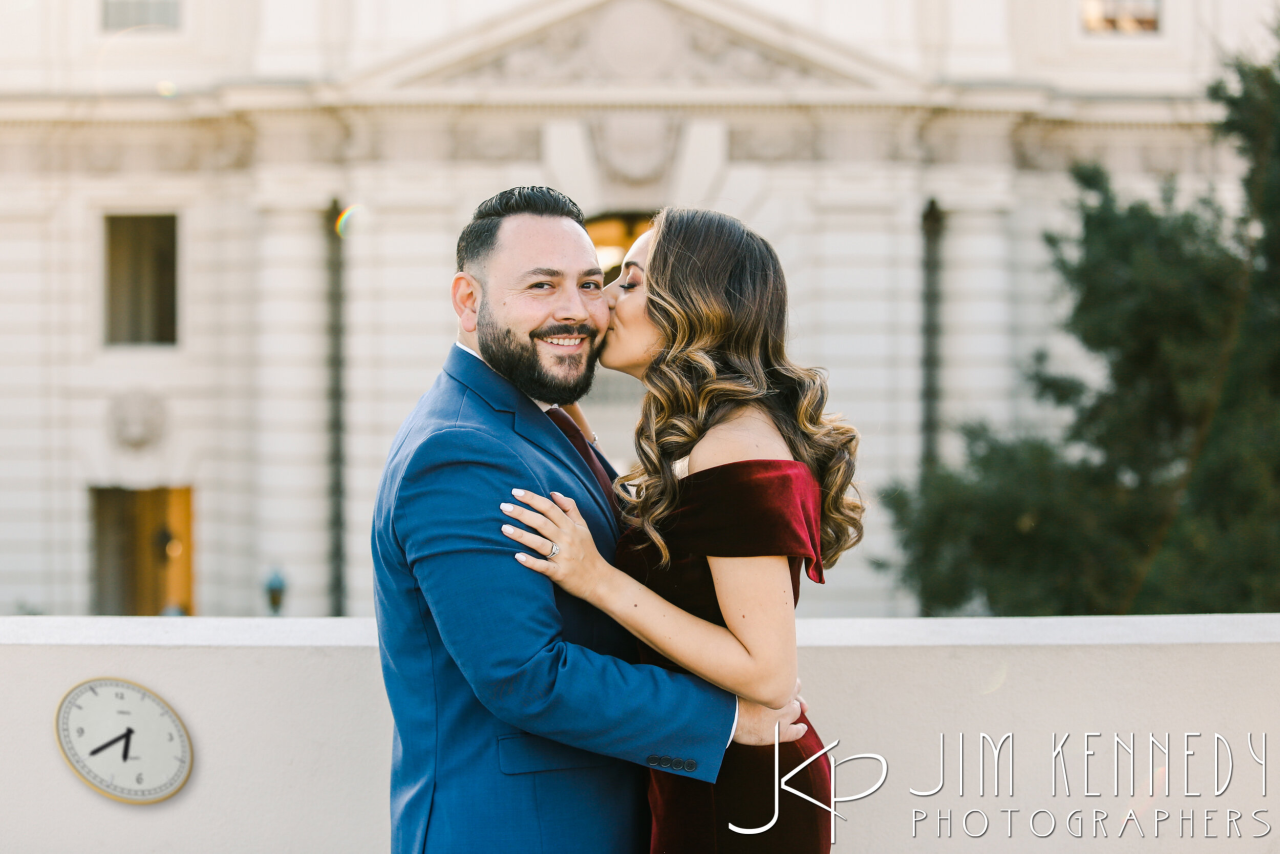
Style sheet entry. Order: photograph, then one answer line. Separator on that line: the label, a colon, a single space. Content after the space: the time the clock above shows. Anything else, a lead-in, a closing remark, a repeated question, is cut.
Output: 6:40
